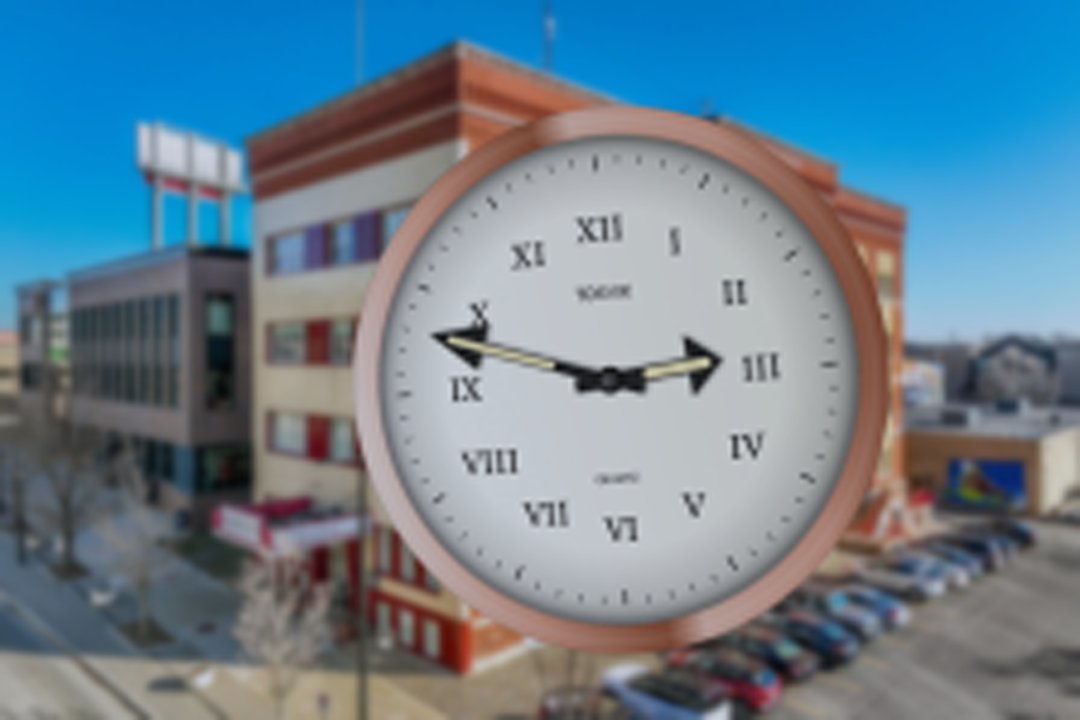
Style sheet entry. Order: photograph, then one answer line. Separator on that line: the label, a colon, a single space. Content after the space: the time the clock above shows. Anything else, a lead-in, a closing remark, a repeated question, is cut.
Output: 2:48
